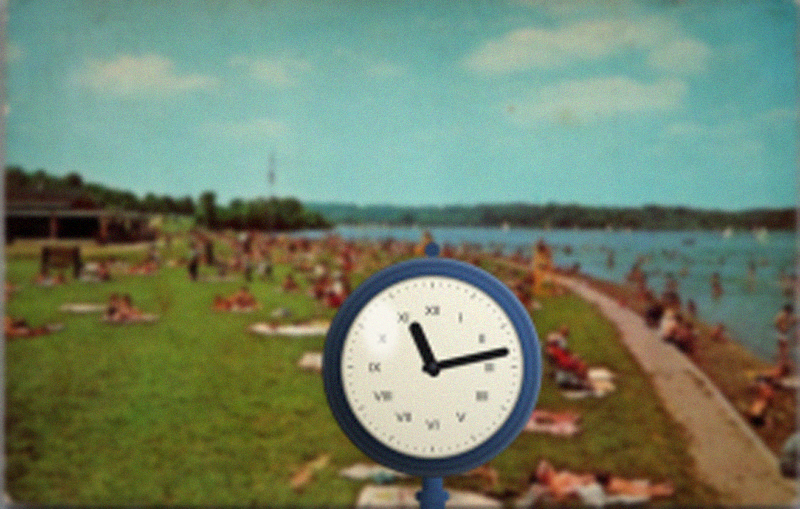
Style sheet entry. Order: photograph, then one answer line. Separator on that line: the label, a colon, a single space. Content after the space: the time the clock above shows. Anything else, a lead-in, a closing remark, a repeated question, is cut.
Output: 11:13
